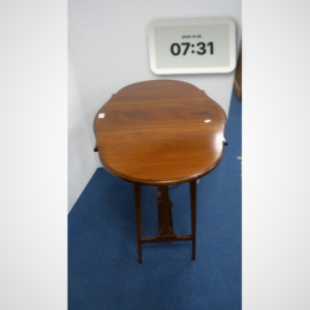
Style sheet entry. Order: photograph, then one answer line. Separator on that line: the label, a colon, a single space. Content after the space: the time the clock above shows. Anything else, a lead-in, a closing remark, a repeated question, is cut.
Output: 7:31
